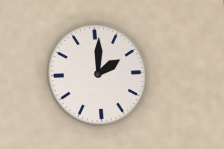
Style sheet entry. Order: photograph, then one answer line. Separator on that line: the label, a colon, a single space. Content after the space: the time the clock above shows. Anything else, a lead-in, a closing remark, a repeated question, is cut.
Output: 2:01
